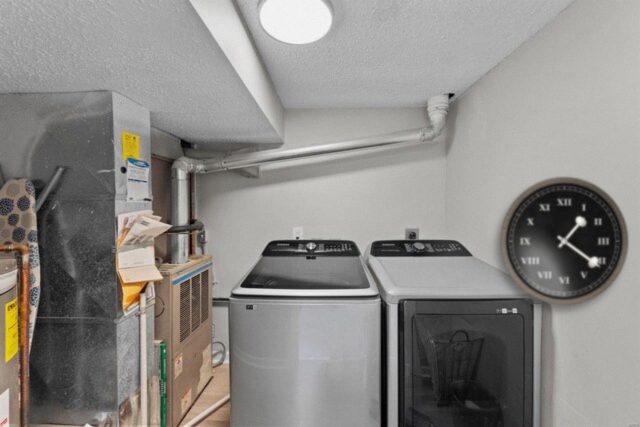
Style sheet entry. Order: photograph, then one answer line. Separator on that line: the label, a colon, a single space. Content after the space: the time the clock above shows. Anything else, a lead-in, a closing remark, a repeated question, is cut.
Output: 1:21
